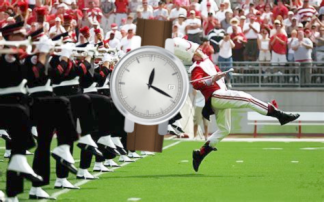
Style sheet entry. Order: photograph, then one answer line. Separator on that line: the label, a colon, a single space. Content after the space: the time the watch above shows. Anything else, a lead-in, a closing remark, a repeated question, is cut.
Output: 12:19
